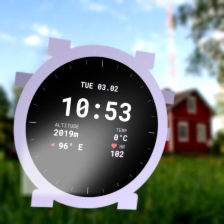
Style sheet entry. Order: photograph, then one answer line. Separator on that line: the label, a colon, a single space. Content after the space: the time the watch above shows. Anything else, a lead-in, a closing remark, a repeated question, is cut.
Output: 10:53
